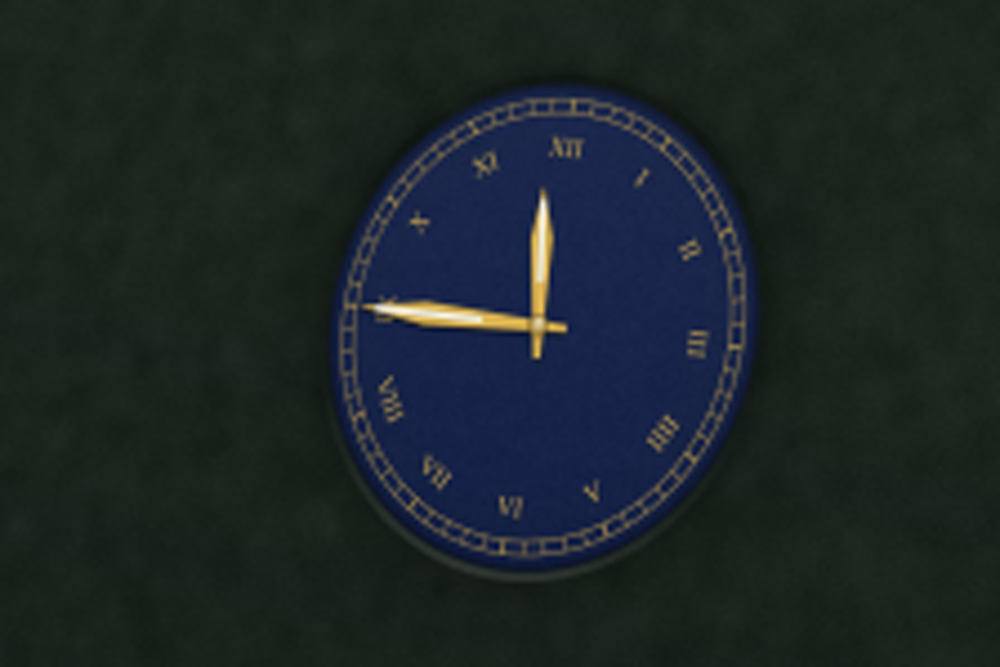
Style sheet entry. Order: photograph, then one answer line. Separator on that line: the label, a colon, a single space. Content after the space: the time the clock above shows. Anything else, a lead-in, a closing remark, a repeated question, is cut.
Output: 11:45
